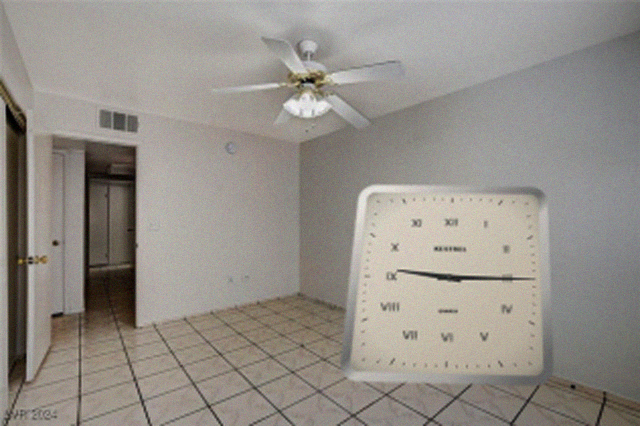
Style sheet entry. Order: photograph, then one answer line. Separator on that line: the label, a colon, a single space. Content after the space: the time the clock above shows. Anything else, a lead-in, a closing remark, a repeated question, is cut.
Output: 9:15
